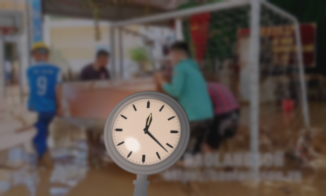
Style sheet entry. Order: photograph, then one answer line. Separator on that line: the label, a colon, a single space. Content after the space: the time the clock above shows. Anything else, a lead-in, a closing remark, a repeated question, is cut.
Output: 12:22
